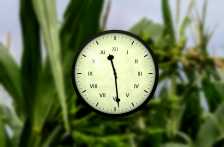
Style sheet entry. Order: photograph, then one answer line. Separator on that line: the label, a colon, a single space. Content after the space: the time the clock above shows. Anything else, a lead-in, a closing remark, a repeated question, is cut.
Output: 11:29
